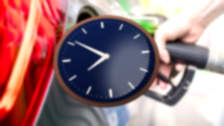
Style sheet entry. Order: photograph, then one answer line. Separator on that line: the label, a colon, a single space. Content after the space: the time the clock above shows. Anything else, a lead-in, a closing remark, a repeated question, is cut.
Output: 7:51
